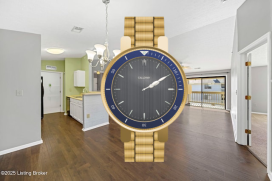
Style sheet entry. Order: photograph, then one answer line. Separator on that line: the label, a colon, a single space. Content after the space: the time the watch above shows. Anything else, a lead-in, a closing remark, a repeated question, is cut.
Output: 2:10
